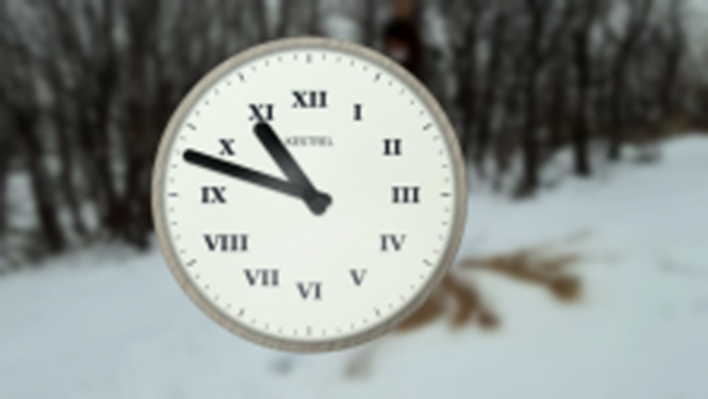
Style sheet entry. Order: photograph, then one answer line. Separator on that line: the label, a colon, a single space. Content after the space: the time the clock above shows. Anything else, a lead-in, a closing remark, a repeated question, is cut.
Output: 10:48
